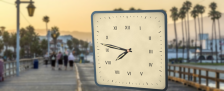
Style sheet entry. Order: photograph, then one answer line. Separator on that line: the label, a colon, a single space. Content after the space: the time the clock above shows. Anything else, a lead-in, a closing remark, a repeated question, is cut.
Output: 7:47
